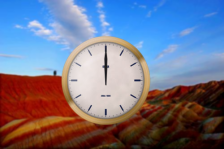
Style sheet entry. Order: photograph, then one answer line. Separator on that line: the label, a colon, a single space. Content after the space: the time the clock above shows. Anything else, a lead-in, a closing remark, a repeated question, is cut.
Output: 12:00
